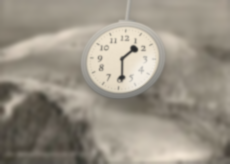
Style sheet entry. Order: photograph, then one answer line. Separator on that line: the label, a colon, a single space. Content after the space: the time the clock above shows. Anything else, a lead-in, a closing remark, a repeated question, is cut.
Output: 1:29
